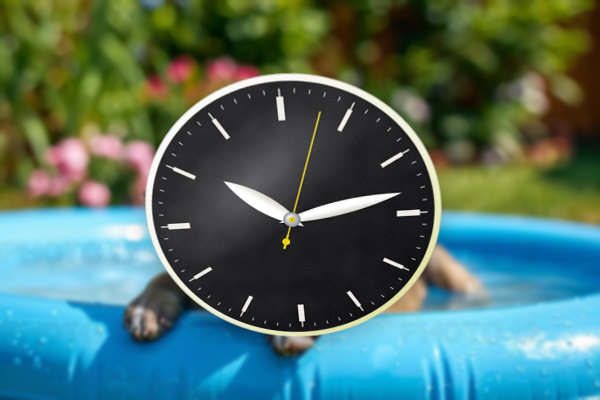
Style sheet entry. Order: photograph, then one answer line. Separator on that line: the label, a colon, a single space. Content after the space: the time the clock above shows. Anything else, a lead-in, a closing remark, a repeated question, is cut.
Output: 10:13:03
